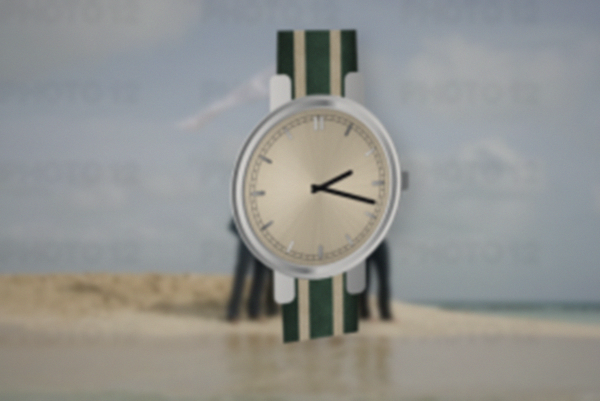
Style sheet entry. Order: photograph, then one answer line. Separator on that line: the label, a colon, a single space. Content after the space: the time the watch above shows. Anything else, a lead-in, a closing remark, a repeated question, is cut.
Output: 2:18
